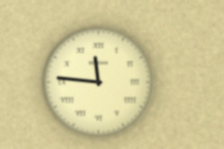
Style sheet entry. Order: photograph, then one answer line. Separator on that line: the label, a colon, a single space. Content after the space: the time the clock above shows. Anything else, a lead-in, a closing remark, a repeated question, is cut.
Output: 11:46
